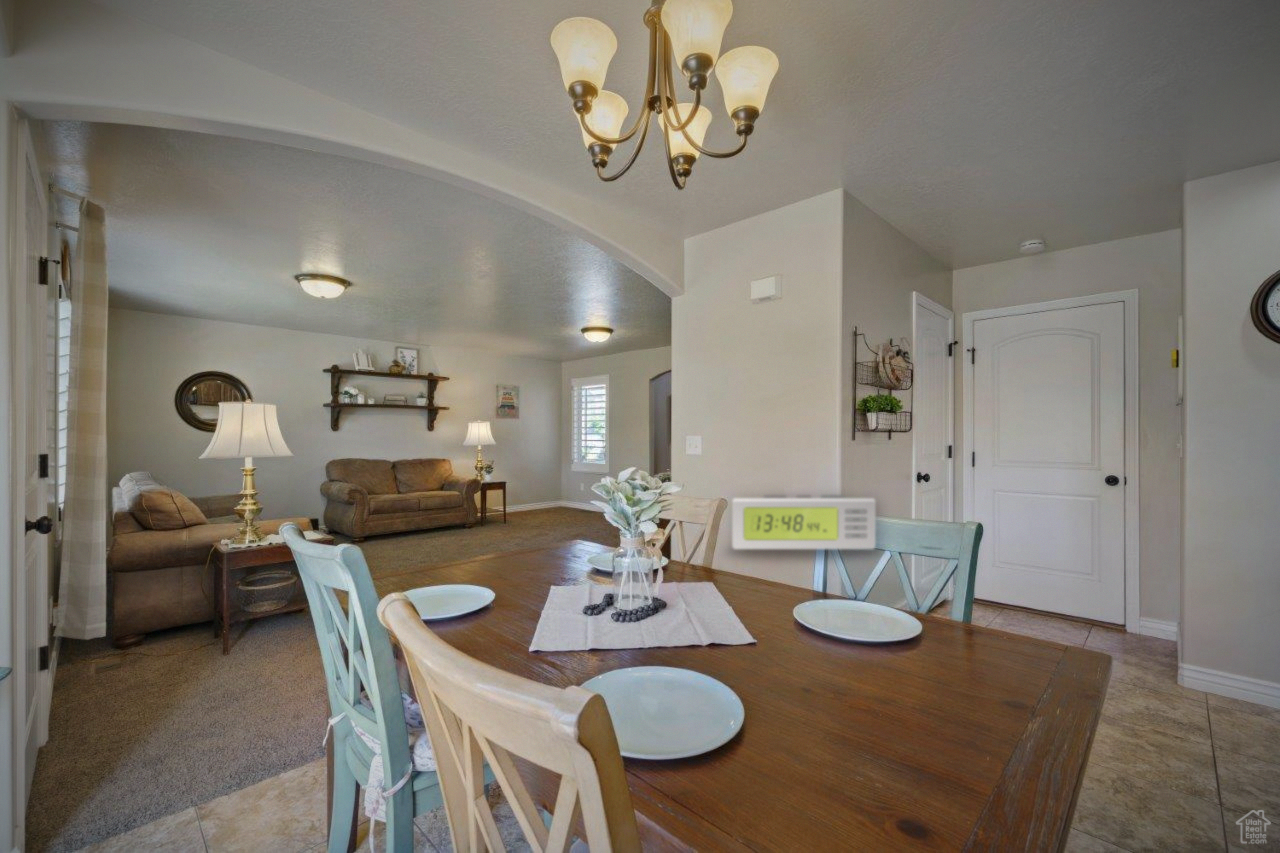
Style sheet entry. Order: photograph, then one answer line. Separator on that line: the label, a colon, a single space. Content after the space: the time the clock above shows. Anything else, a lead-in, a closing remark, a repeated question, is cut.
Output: 13:48
